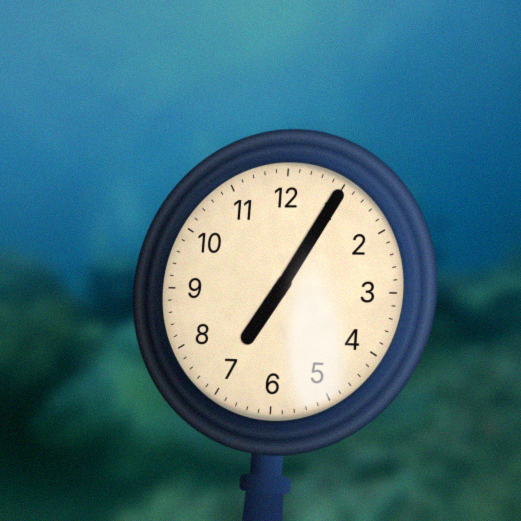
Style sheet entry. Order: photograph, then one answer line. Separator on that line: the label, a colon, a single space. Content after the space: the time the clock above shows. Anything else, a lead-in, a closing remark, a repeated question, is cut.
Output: 7:05
